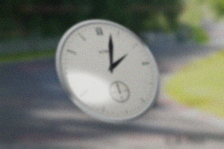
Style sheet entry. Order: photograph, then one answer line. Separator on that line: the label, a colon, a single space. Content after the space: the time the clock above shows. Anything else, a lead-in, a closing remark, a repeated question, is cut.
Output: 2:03
